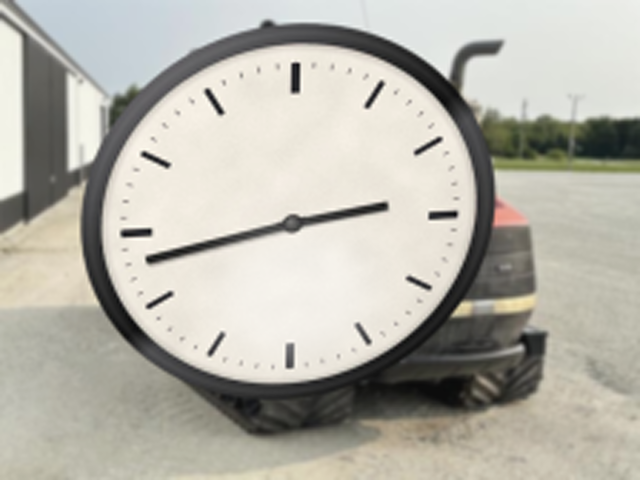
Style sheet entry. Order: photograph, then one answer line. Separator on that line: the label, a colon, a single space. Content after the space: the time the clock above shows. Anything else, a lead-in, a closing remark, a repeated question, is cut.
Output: 2:43
